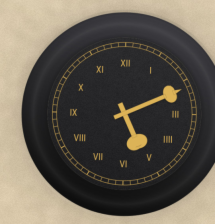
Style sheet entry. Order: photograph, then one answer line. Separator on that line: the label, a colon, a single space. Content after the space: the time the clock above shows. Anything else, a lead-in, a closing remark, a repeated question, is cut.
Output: 5:11
